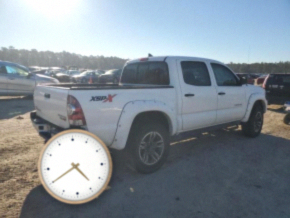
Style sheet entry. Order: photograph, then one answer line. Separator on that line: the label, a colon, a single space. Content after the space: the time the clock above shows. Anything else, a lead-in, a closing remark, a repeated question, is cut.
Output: 4:40
